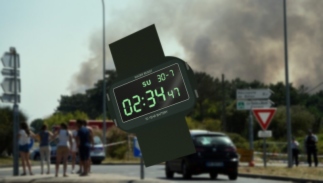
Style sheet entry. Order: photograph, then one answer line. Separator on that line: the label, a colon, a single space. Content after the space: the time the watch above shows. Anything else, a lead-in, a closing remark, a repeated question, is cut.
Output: 2:34:47
